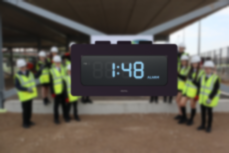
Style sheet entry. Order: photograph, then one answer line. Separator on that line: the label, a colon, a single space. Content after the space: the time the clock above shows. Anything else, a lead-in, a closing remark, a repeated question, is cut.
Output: 1:48
